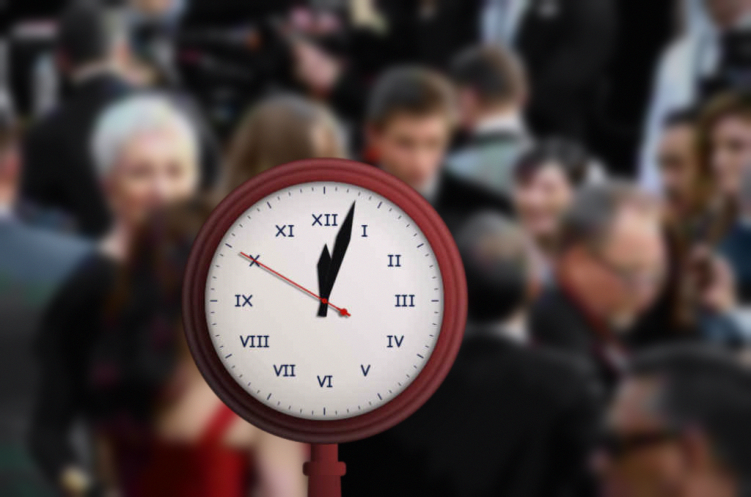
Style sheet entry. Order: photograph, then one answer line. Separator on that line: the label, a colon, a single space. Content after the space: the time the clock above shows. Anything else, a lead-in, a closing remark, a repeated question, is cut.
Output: 12:02:50
